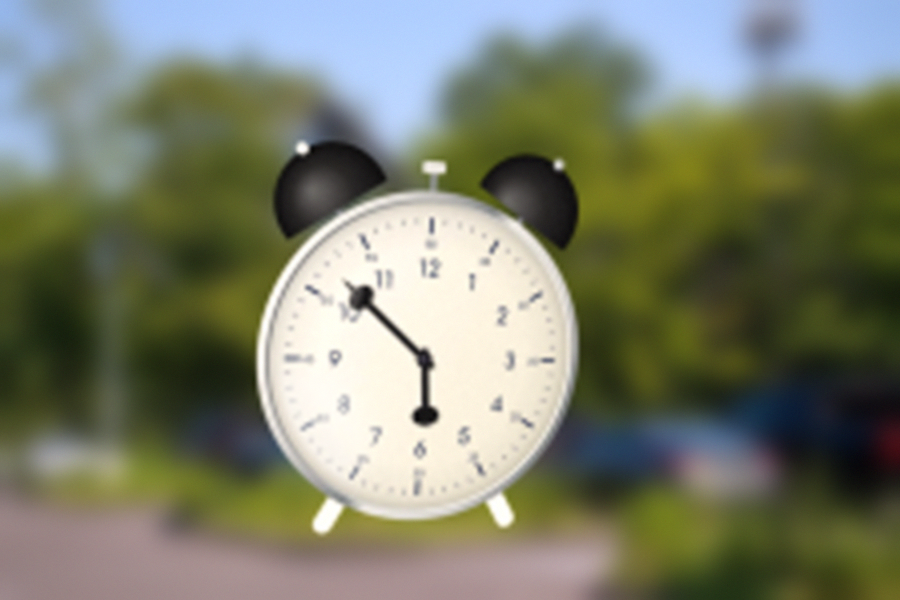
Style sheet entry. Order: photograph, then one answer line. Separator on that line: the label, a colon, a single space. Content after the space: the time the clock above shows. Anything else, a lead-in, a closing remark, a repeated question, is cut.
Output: 5:52
